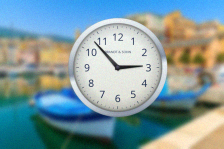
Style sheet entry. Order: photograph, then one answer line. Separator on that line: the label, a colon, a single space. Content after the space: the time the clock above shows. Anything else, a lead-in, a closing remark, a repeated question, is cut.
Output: 2:53
